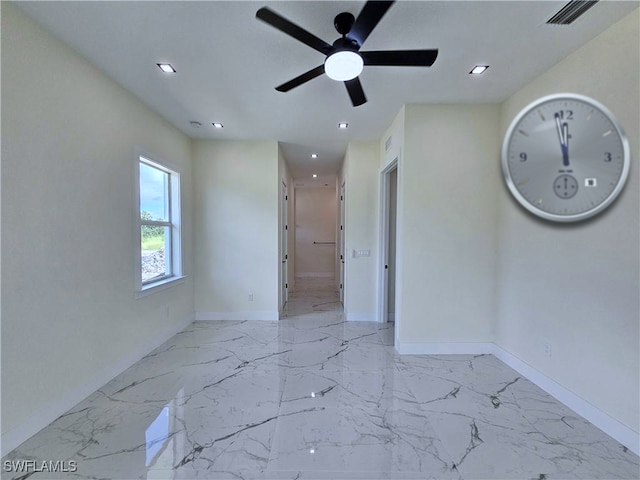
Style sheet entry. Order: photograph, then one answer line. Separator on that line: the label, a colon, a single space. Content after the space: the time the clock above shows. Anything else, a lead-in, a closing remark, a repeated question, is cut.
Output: 11:58
